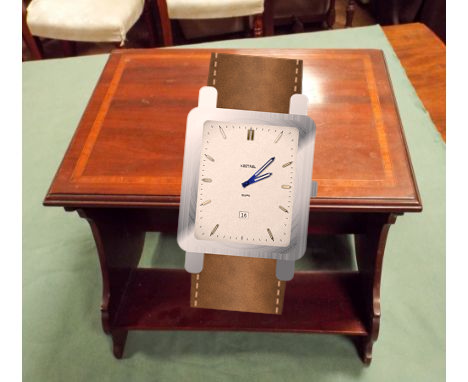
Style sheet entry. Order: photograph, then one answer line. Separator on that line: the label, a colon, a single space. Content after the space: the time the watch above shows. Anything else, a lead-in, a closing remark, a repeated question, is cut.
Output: 2:07
